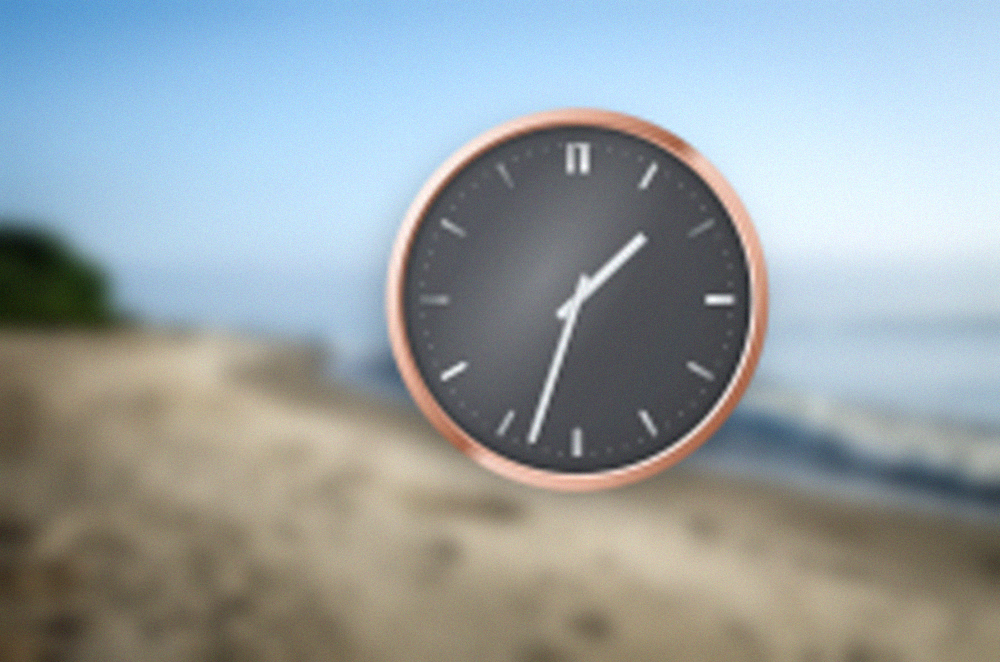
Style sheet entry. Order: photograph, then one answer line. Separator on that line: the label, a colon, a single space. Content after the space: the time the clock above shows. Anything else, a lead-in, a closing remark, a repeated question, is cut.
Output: 1:33
